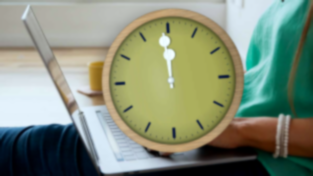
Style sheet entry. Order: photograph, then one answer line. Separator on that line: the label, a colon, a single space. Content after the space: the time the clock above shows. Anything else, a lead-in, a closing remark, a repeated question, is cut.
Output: 11:59
